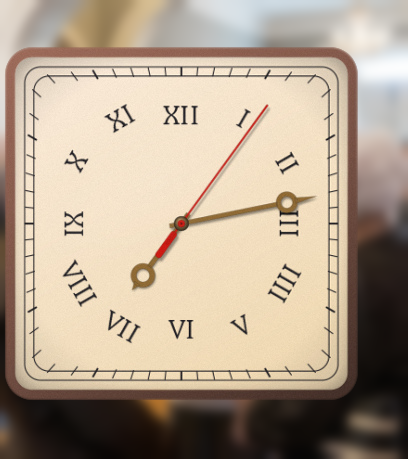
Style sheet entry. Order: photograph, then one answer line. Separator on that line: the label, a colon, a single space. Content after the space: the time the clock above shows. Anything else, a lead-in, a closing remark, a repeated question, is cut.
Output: 7:13:06
